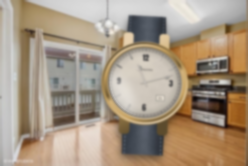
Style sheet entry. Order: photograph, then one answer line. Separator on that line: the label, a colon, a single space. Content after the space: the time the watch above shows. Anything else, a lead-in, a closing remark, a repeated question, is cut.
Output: 11:12
